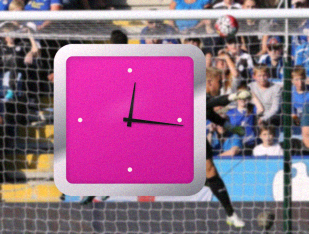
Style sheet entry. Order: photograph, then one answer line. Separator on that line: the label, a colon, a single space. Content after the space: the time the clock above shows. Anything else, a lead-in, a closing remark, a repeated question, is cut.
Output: 12:16
